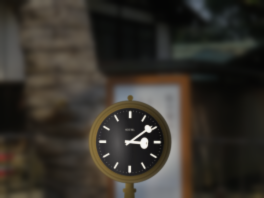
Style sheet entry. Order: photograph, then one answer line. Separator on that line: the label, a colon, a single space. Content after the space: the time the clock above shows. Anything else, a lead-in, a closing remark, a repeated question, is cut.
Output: 3:09
